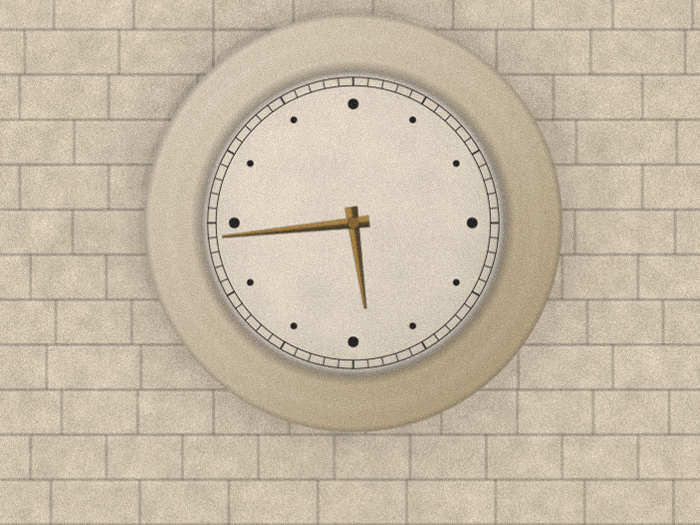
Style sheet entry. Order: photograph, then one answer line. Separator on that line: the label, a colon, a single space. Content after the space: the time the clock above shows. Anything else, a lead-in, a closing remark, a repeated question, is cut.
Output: 5:44
